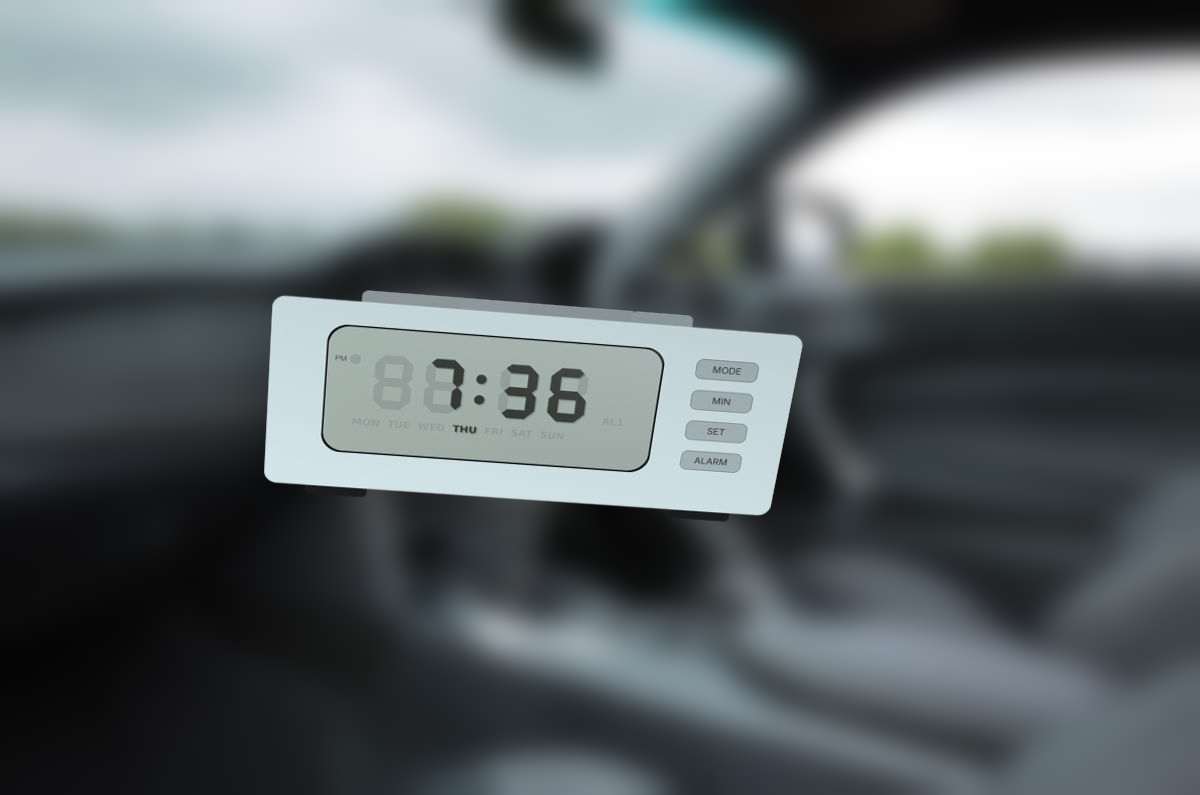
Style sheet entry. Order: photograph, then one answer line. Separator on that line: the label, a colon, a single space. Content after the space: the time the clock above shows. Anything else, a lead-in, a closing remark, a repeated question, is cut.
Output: 7:36
